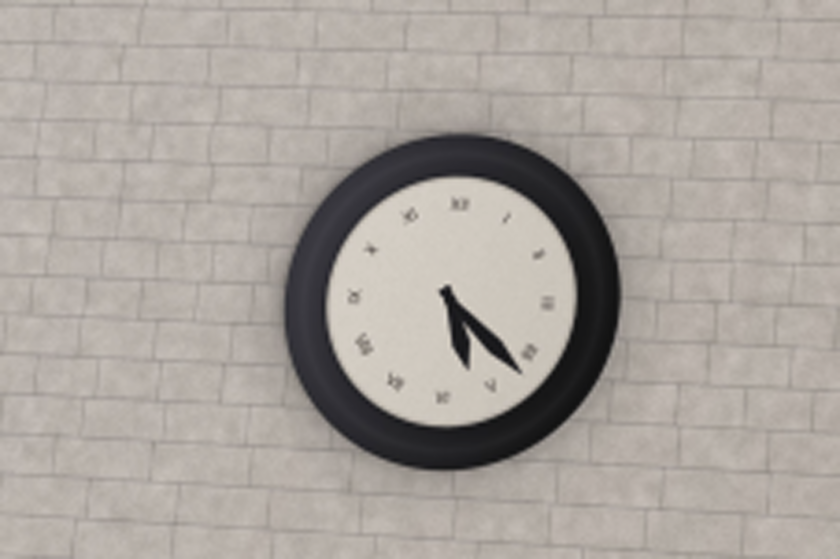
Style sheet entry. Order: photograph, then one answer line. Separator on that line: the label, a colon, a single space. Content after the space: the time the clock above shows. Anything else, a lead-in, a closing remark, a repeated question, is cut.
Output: 5:22
